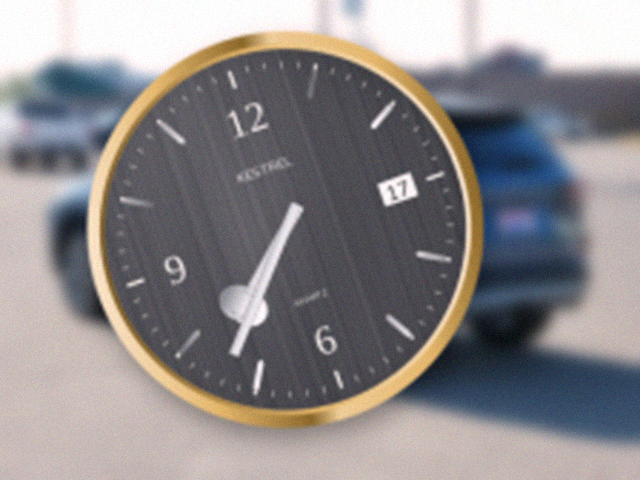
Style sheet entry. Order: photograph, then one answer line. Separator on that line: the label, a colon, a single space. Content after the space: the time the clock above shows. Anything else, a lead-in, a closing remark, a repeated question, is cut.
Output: 7:37
